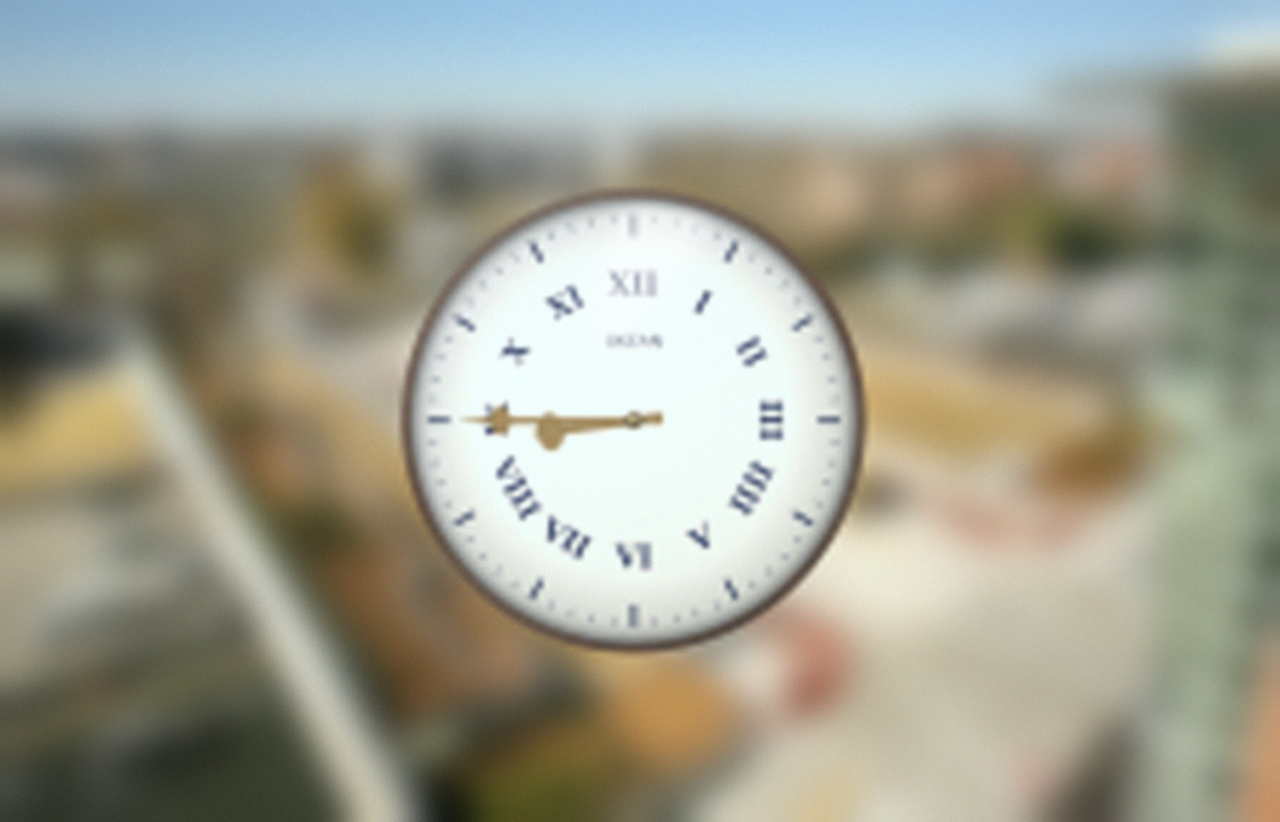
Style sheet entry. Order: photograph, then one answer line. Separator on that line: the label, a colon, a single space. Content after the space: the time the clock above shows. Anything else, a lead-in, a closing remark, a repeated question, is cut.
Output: 8:45
